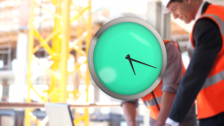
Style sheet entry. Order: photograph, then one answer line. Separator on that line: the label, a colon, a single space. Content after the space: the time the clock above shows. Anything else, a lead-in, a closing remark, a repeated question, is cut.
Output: 5:18
